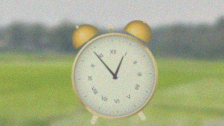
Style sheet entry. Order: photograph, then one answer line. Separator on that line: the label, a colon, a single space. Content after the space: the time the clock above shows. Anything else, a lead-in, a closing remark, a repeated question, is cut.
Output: 12:54
